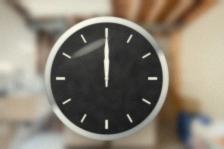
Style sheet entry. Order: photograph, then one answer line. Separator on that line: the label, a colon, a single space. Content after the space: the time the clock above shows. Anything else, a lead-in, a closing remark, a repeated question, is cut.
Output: 12:00
